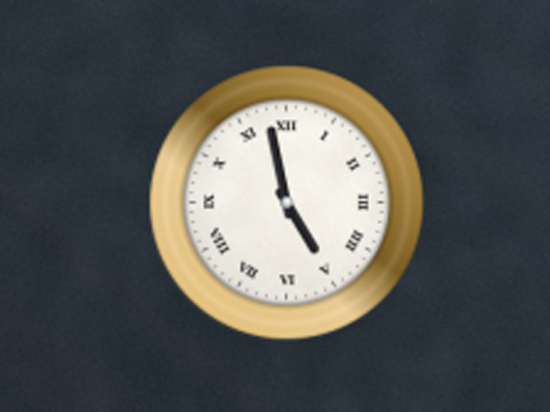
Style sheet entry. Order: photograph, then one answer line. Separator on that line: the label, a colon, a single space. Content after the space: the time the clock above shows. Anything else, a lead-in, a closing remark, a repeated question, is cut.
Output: 4:58
